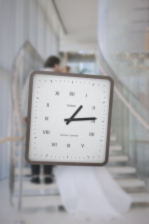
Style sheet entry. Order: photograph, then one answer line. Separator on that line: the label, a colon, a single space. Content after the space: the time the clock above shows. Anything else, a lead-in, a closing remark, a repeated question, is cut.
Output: 1:14
